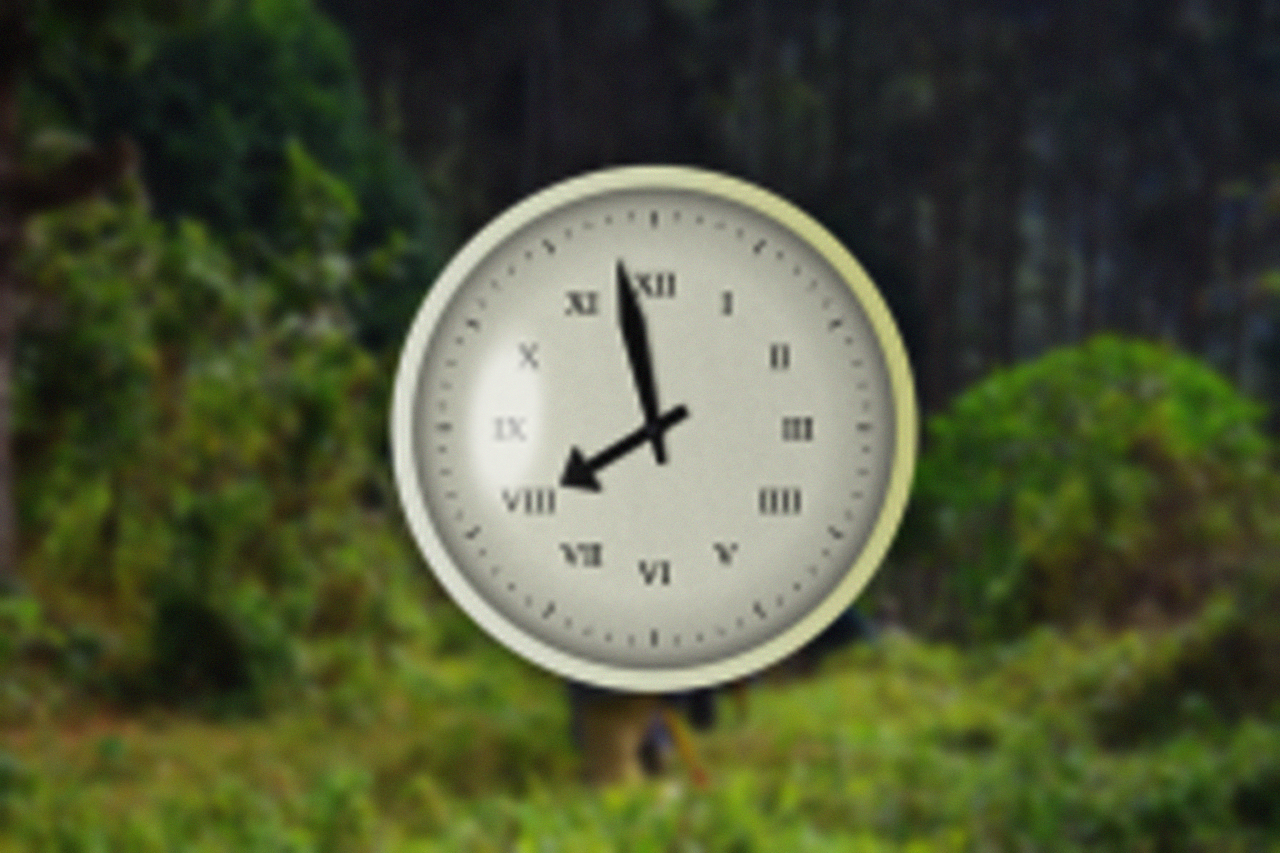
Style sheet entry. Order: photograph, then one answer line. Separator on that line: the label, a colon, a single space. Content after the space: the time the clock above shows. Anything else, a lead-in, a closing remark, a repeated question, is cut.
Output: 7:58
